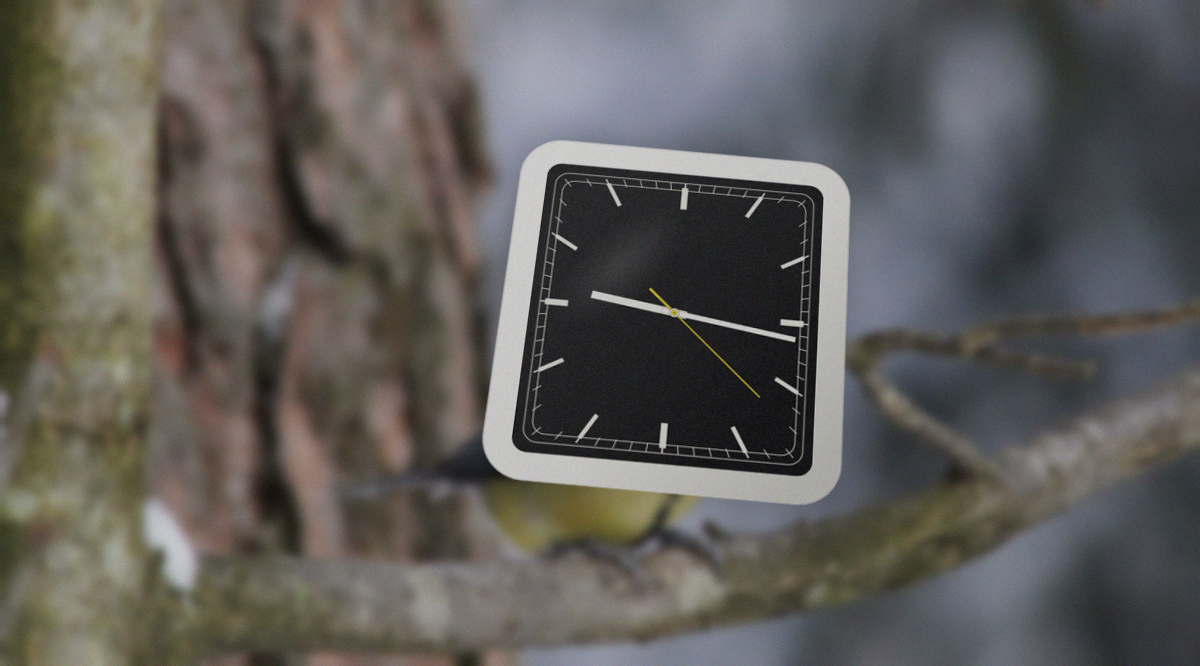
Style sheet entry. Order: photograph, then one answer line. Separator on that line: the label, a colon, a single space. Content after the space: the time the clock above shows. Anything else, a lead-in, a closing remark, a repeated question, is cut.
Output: 9:16:22
